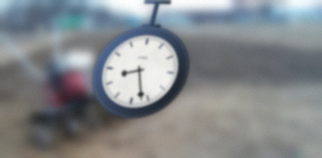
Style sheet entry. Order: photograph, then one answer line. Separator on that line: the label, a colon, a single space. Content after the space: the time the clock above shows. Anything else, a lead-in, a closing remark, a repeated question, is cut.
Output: 8:27
